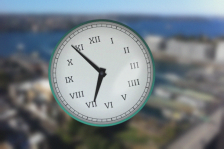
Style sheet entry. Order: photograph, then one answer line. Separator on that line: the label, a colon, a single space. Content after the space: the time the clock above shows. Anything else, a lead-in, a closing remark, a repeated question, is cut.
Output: 6:54
